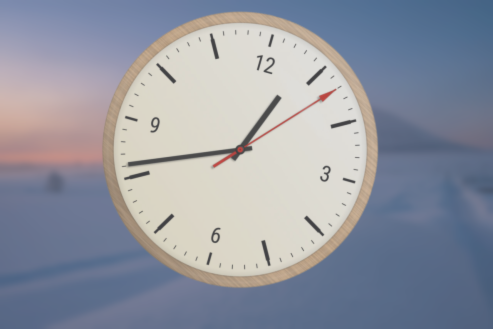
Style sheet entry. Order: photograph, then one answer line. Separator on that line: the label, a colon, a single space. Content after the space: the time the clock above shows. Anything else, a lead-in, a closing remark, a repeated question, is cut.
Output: 12:41:07
